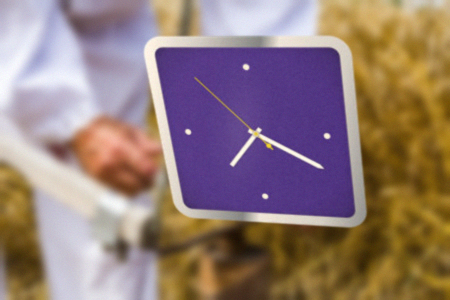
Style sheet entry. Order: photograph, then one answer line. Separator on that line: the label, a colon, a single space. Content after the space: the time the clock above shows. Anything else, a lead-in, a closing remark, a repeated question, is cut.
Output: 7:19:53
